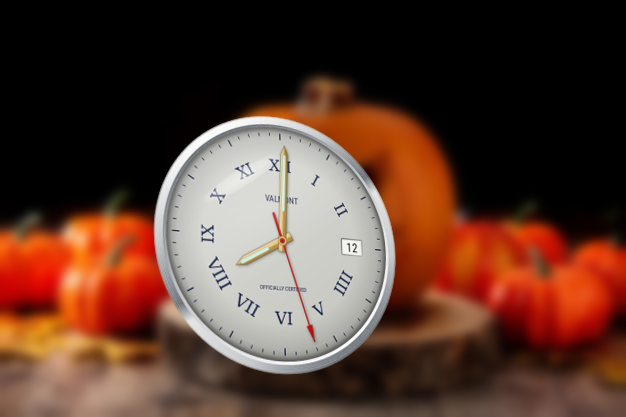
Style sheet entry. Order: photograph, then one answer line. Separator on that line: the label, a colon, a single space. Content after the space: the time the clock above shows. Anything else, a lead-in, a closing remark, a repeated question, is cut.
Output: 8:00:27
